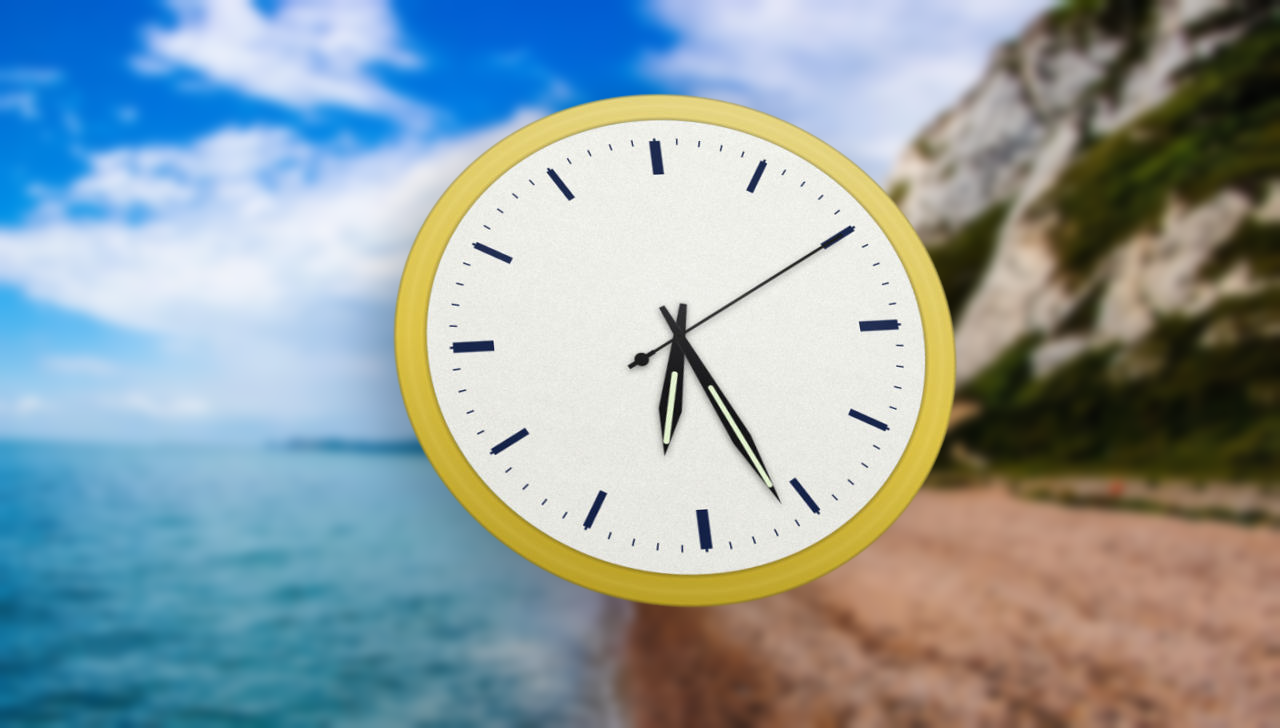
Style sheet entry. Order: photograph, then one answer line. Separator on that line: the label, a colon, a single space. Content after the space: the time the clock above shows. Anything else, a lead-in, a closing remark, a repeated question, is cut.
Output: 6:26:10
